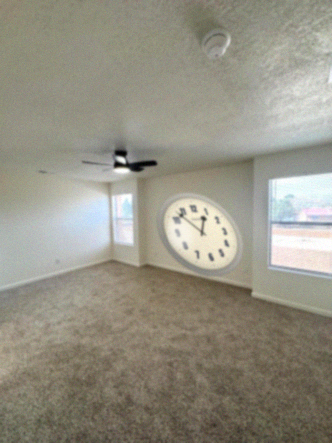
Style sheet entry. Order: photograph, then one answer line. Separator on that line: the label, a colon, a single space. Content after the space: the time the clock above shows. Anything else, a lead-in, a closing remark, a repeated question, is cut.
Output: 12:53
